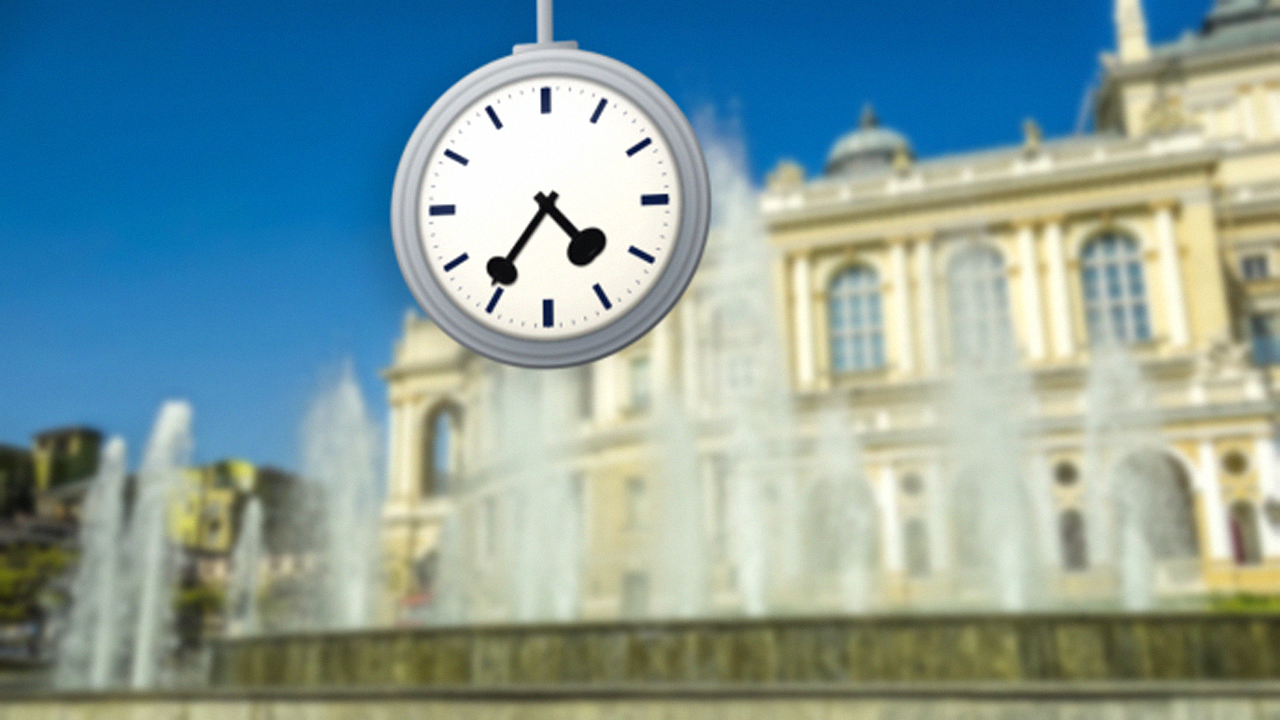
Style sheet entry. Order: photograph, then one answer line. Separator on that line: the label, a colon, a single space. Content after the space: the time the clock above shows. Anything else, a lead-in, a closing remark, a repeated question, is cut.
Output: 4:36
